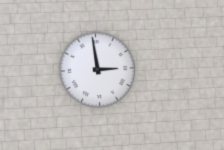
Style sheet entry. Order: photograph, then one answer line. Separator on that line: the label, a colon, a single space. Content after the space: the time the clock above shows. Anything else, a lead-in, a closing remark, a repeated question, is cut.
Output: 2:59
